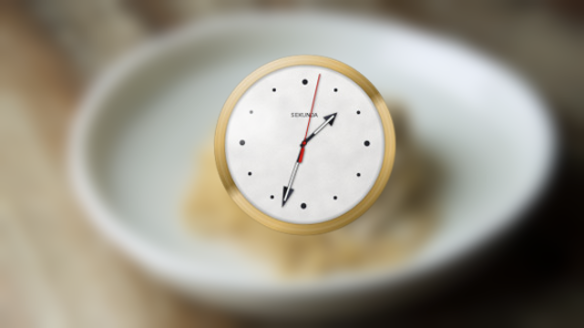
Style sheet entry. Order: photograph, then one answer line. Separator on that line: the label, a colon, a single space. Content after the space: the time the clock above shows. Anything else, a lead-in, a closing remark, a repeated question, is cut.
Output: 1:33:02
